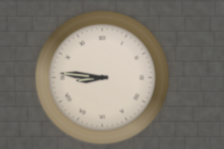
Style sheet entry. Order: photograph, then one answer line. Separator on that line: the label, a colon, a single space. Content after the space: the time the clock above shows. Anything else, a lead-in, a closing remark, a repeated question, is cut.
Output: 8:46
